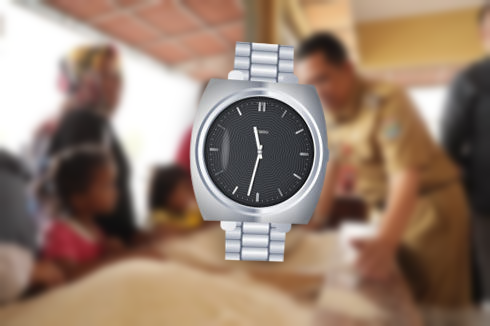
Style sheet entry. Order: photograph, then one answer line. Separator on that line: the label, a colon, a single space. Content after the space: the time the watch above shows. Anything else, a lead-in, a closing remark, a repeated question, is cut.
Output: 11:32
